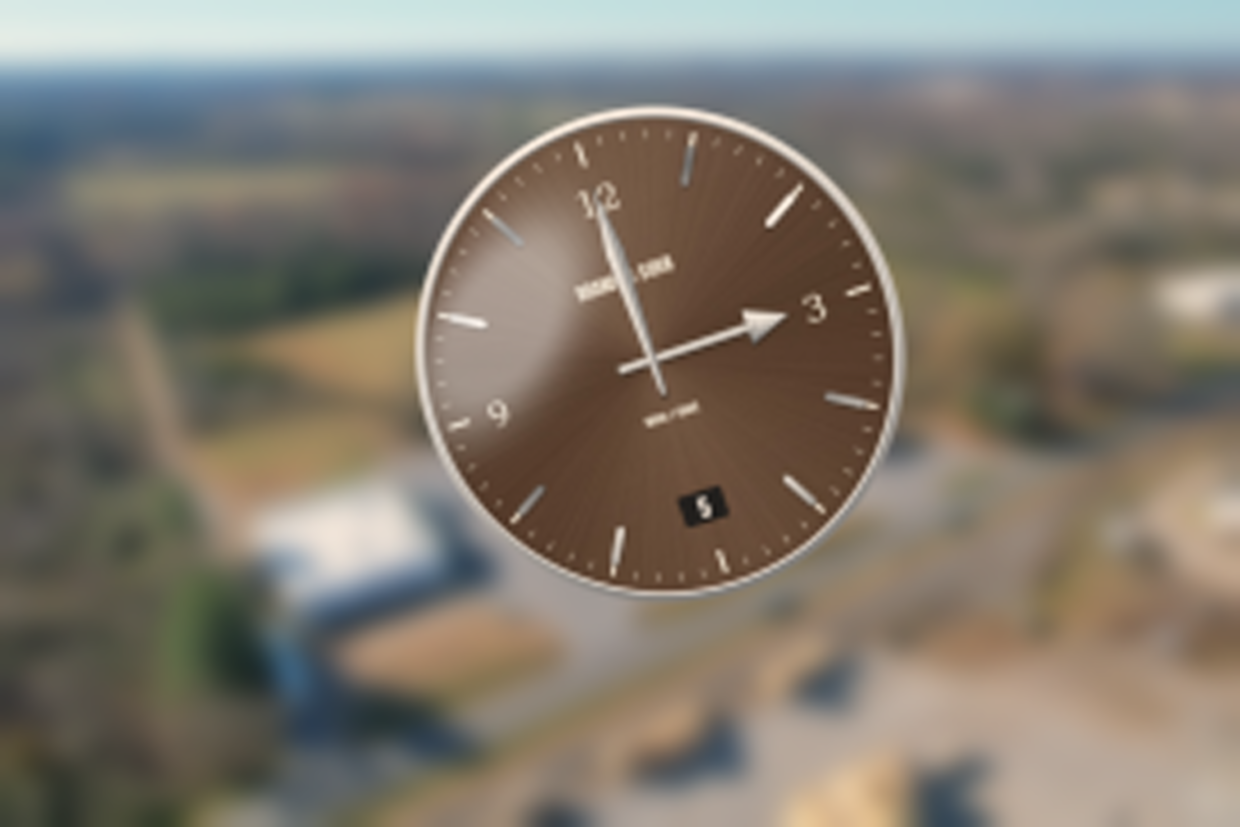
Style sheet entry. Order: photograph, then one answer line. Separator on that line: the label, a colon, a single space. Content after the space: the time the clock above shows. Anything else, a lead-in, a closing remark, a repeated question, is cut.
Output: 3:00
